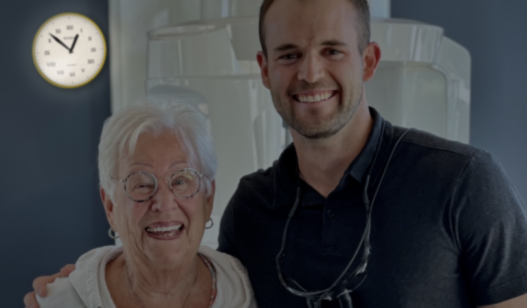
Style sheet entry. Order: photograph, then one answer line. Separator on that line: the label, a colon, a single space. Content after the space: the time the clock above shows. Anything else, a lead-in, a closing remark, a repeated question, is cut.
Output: 12:52
